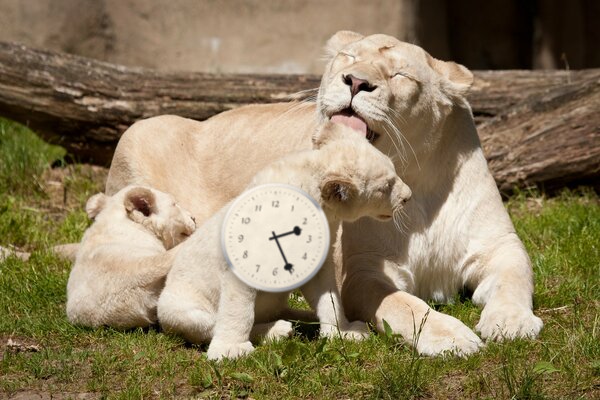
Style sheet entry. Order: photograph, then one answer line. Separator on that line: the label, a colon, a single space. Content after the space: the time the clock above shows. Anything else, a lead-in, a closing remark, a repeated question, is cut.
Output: 2:26
